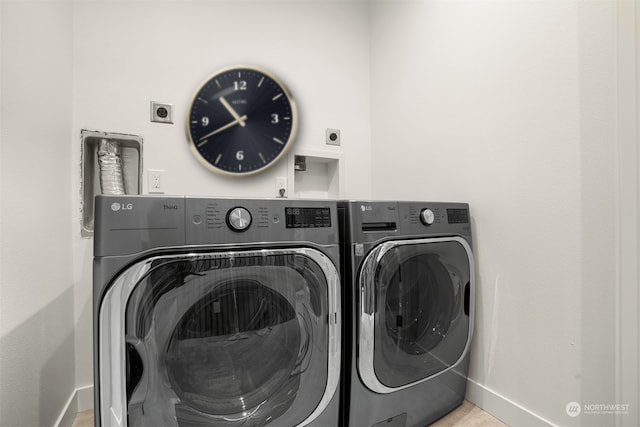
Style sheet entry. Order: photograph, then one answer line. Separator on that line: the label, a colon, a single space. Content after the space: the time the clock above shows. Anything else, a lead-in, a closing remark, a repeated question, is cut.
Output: 10:41
